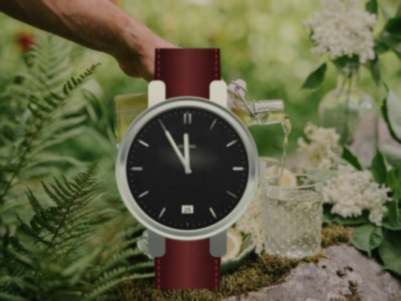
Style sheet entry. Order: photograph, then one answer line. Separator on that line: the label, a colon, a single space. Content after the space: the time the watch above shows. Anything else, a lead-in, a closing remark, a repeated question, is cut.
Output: 11:55
